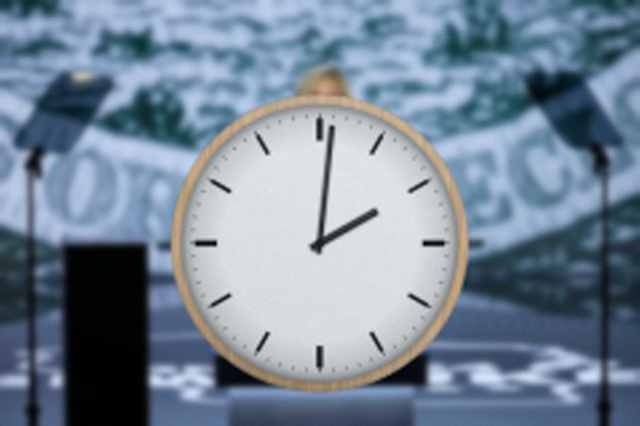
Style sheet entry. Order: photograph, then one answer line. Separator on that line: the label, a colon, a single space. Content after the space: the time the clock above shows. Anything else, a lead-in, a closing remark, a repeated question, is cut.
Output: 2:01
